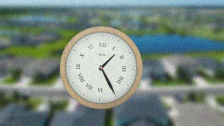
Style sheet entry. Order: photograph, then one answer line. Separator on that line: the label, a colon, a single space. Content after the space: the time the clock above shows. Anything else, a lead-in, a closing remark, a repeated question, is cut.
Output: 1:25
